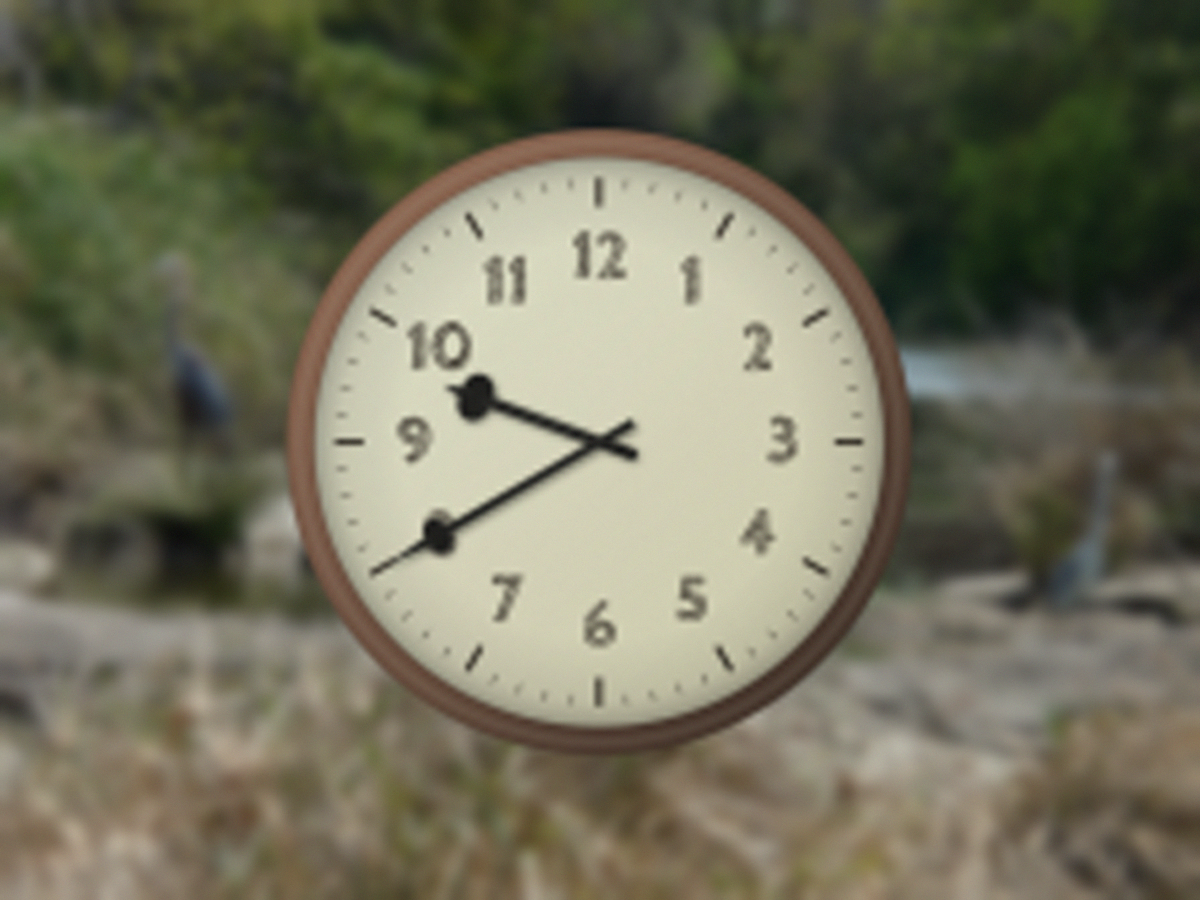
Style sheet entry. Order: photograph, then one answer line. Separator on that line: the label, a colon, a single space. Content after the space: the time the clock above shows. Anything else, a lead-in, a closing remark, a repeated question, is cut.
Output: 9:40
